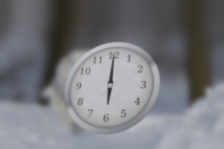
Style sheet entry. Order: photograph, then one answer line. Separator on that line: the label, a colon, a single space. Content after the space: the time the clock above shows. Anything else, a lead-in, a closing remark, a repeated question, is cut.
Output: 6:00
